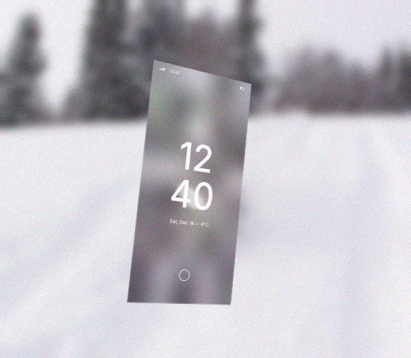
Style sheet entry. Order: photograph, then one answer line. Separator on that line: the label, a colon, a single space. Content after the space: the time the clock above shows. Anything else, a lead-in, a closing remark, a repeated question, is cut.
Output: 12:40
